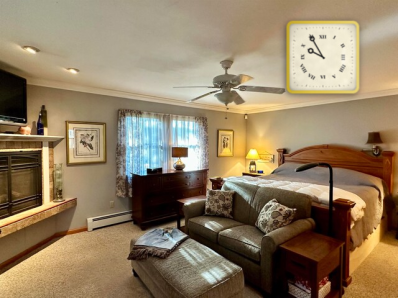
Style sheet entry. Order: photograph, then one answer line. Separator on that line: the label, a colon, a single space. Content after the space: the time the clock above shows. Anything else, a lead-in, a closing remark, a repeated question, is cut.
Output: 9:55
